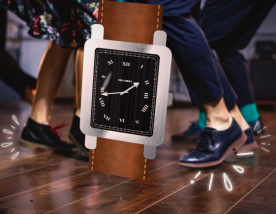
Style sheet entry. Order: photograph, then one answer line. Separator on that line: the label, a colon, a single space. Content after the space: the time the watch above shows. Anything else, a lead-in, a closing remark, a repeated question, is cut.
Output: 1:43
